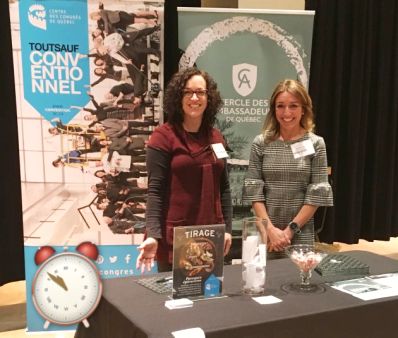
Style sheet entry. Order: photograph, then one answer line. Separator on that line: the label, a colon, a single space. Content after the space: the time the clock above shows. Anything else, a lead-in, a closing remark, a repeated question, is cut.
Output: 10:52
